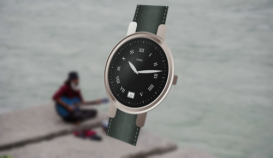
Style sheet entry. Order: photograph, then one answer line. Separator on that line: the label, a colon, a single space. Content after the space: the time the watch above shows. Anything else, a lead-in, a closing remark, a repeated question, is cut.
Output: 10:13
